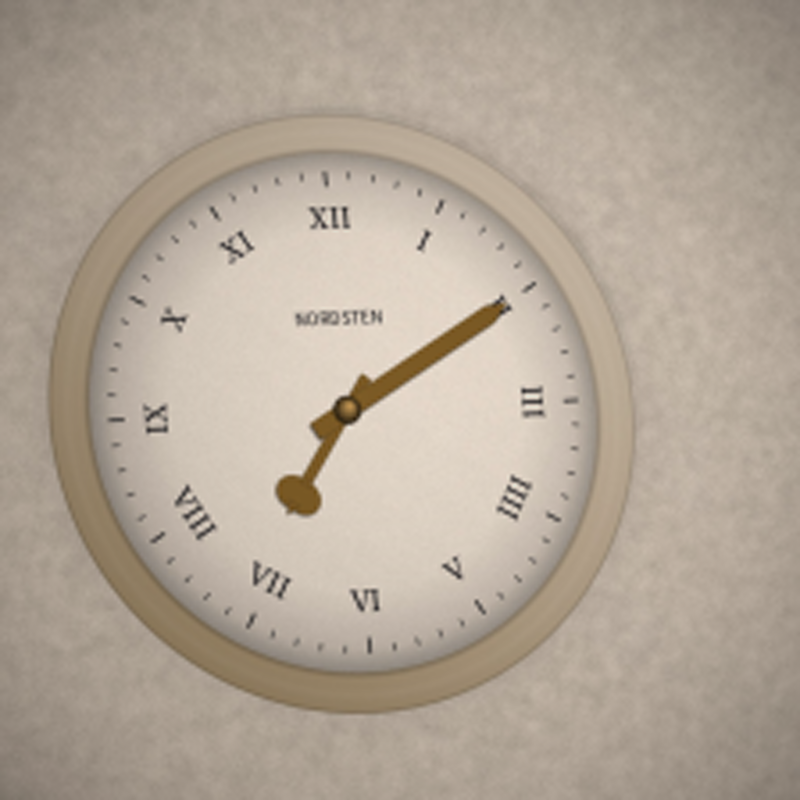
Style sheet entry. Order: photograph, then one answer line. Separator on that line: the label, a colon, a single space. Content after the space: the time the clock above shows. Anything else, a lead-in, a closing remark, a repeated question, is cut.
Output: 7:10
